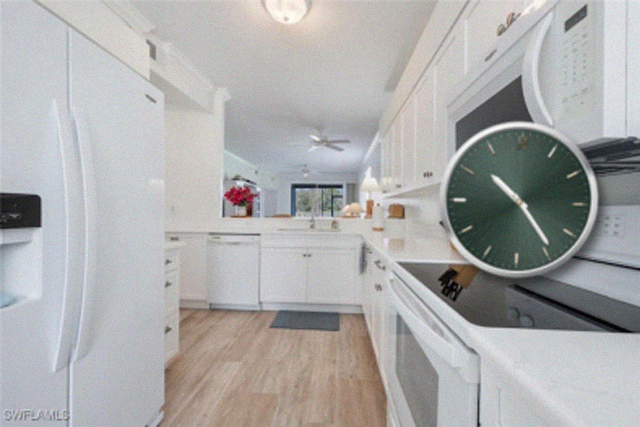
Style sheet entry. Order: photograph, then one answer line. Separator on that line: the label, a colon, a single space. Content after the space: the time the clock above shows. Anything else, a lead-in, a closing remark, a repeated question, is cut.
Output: 10:24
